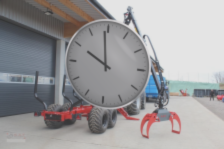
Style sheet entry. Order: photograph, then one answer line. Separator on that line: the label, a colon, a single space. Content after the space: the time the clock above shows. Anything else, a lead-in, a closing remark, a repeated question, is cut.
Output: 9:59
